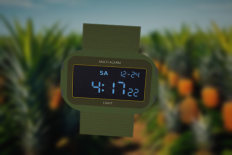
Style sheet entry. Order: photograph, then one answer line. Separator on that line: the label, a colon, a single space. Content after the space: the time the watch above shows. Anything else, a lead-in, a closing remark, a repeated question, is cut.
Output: 4:17:22
